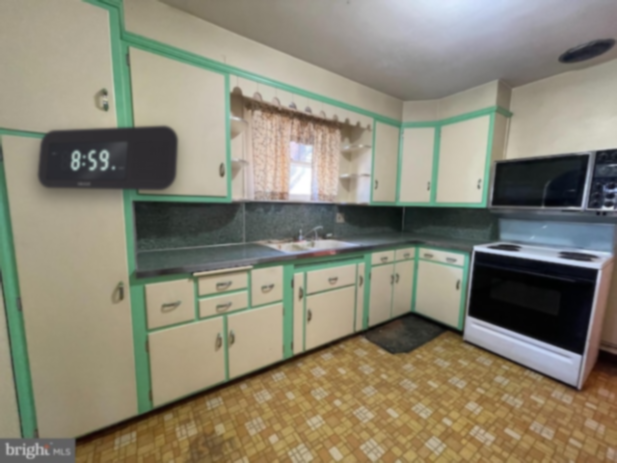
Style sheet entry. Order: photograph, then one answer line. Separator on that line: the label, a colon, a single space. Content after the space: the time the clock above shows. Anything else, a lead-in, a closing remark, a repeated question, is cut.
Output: 8:59
